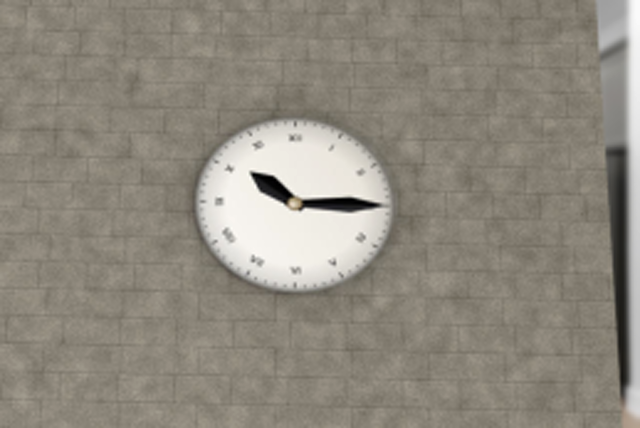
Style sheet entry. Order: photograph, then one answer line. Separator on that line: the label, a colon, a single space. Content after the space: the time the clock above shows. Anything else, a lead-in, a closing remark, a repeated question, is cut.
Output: 10:15
